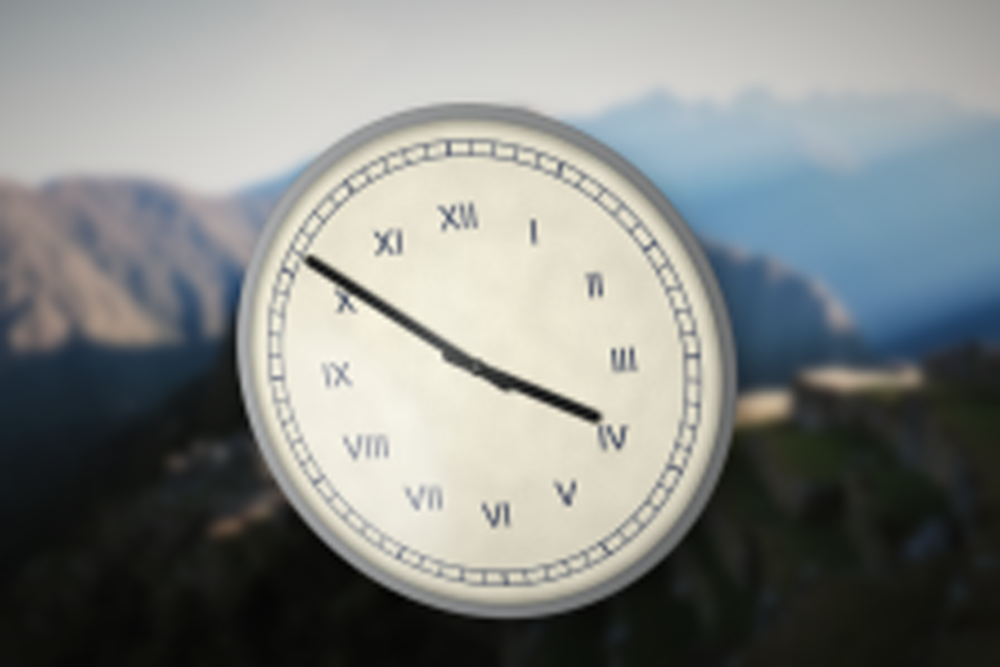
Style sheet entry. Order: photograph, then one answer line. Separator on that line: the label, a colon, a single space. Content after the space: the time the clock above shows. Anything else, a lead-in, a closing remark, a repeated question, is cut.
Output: 3:51
